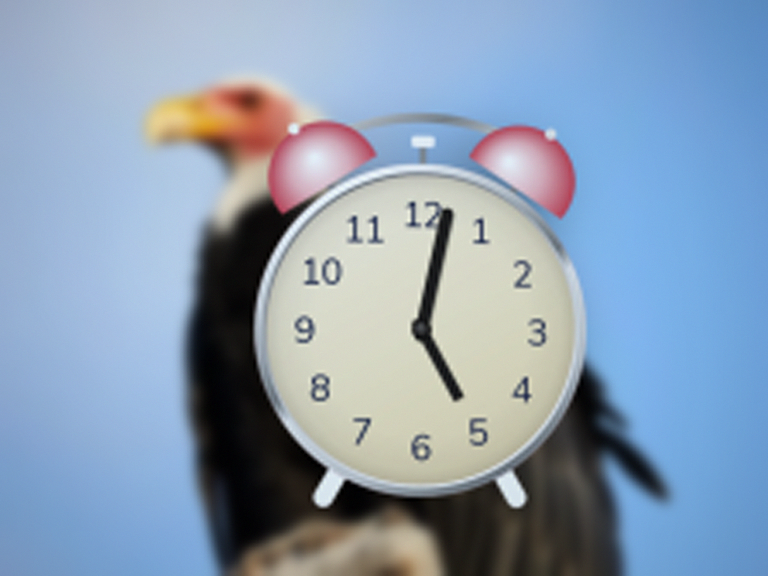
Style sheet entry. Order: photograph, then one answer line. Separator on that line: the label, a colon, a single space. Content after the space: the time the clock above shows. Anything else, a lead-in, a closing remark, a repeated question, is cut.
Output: 5:02
